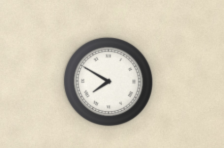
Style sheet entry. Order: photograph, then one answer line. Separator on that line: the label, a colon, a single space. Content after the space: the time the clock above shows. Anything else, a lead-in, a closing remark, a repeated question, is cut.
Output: 7:50
